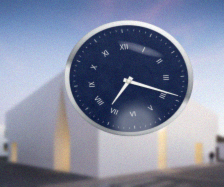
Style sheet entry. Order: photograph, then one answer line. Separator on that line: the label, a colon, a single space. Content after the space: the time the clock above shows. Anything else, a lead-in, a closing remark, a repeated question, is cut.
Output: 7:19
